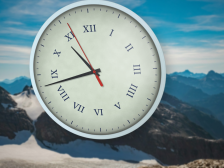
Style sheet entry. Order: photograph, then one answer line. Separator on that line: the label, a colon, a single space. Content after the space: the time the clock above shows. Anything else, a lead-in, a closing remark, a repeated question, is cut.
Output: 10:42:56
